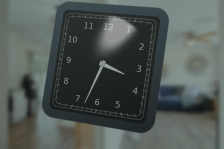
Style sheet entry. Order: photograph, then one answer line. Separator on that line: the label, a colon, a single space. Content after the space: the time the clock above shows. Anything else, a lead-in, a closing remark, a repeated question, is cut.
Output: 3:33
